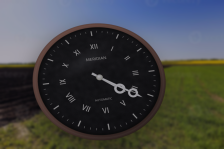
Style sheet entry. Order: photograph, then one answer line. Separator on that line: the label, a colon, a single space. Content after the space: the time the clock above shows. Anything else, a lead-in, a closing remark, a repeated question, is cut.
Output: 4:21
